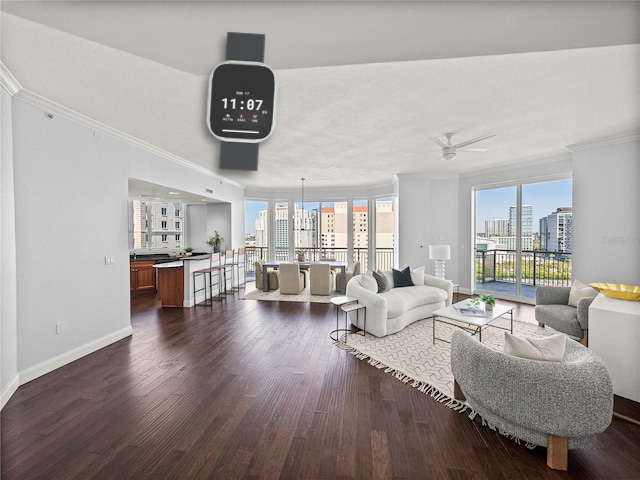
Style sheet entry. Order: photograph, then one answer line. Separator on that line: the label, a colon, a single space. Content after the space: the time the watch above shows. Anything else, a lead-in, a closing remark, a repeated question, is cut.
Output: 11:07
